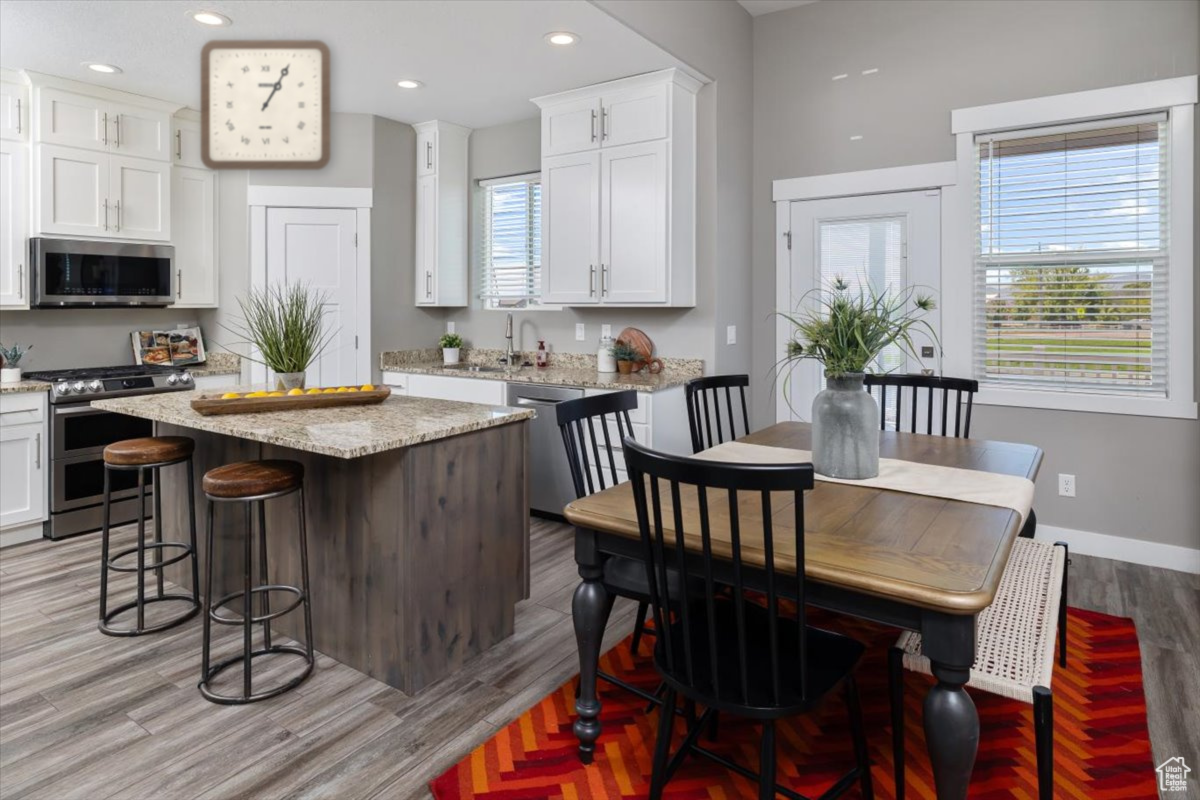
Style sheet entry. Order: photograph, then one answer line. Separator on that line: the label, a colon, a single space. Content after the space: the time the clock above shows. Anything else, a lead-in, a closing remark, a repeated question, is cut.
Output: 1:05
